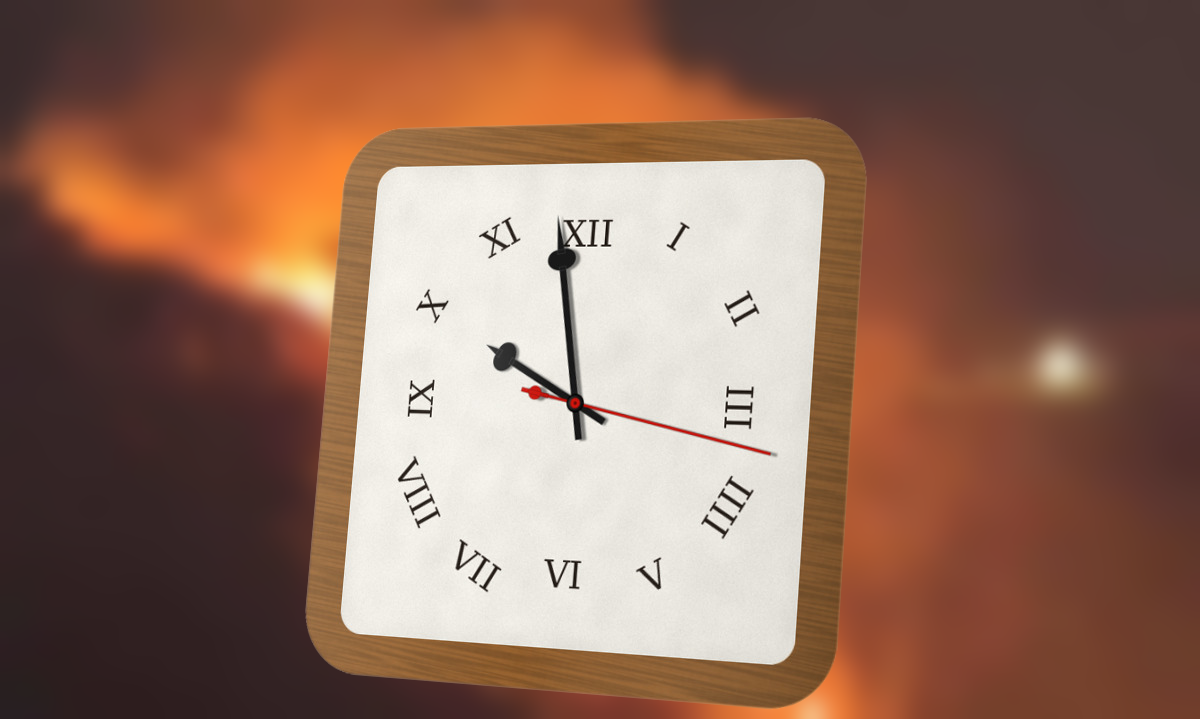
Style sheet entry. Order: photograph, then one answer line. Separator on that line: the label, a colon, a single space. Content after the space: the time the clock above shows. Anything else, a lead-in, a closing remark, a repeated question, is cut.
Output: 9:58:17
